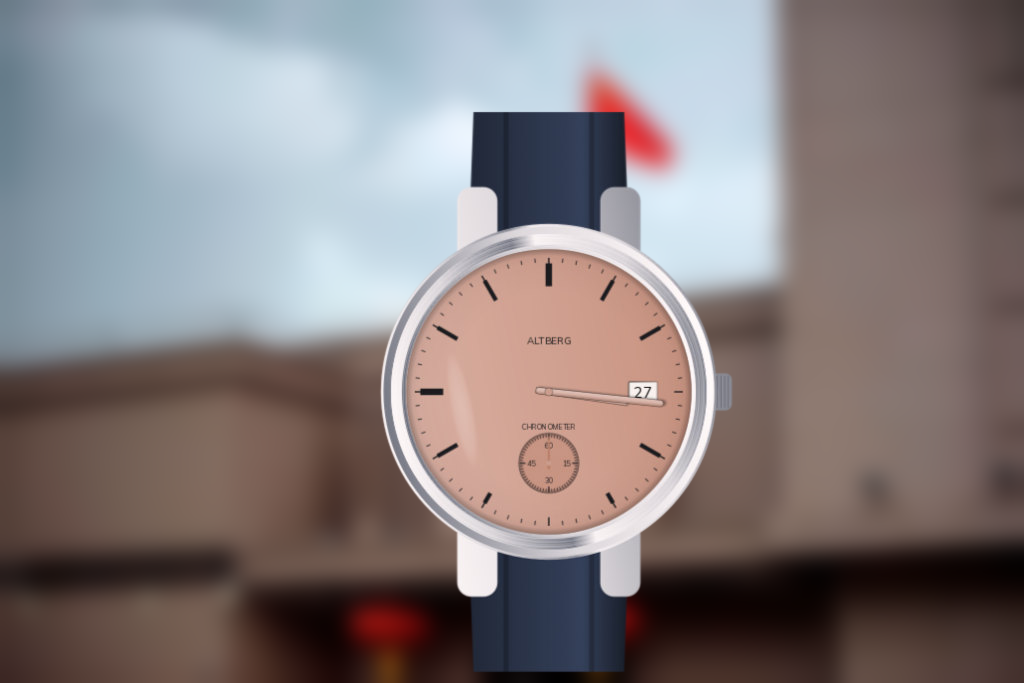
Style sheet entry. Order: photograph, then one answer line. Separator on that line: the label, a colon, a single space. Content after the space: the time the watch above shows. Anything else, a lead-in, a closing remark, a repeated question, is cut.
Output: 3:16
